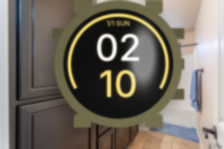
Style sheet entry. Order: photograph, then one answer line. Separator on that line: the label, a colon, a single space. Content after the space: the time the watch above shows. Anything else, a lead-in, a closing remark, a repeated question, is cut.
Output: 2:10
